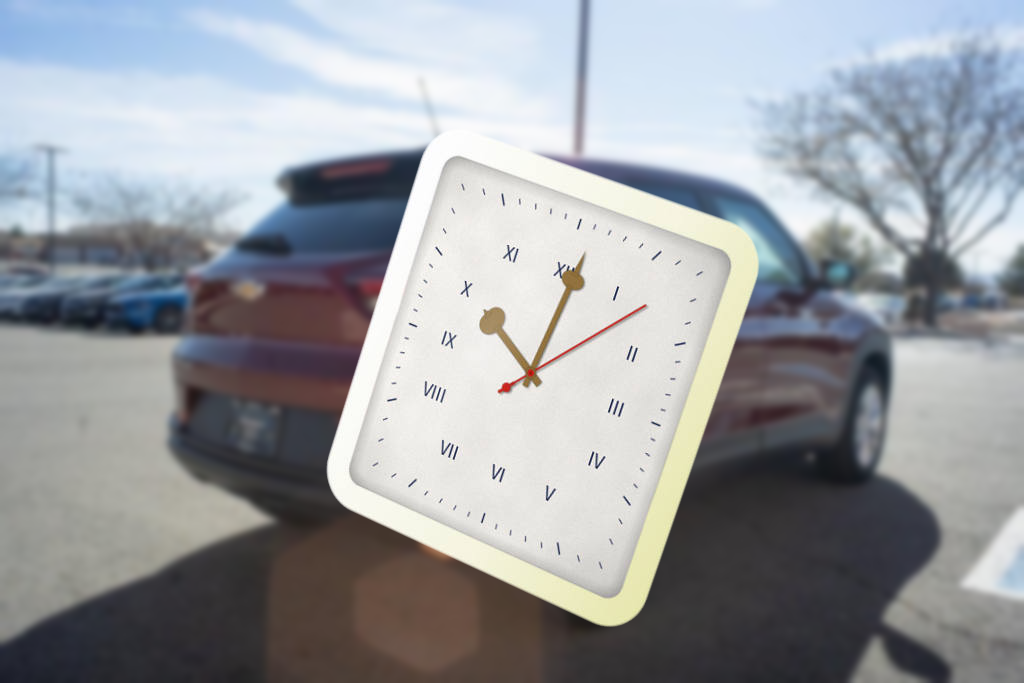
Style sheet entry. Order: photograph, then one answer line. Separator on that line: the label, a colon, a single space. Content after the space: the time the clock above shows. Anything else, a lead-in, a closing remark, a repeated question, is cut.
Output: 10:01:07
